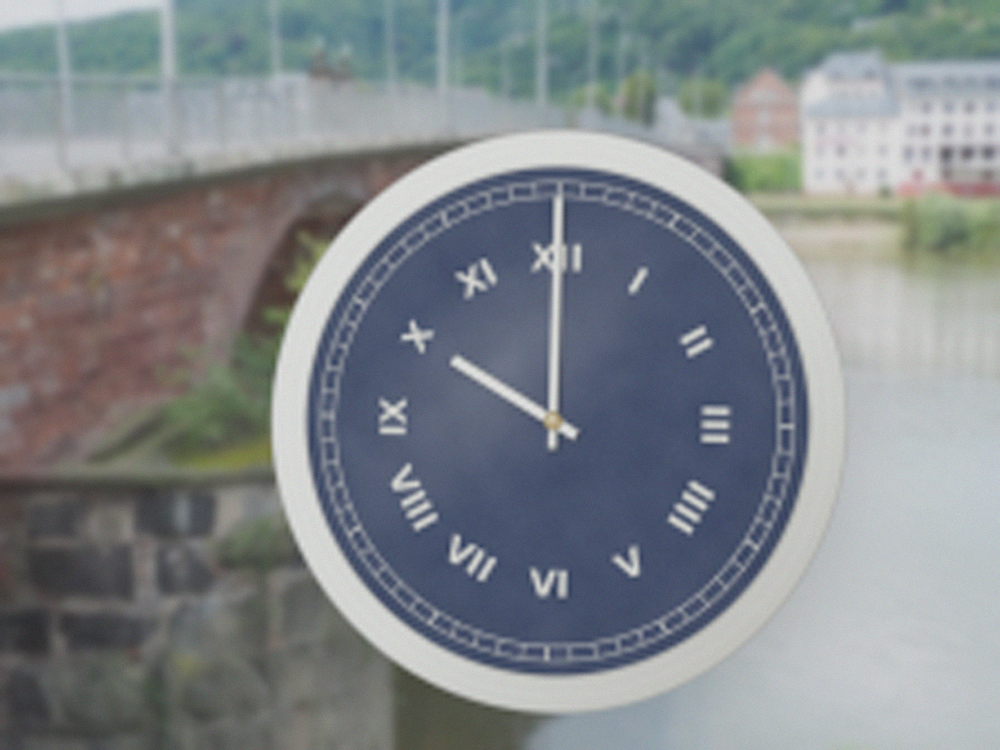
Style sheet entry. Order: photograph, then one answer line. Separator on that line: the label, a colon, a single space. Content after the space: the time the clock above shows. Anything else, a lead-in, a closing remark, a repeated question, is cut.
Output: 10:00
